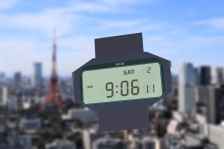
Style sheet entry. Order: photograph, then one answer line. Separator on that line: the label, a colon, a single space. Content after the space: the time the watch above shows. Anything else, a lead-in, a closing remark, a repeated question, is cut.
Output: 9:06:11
